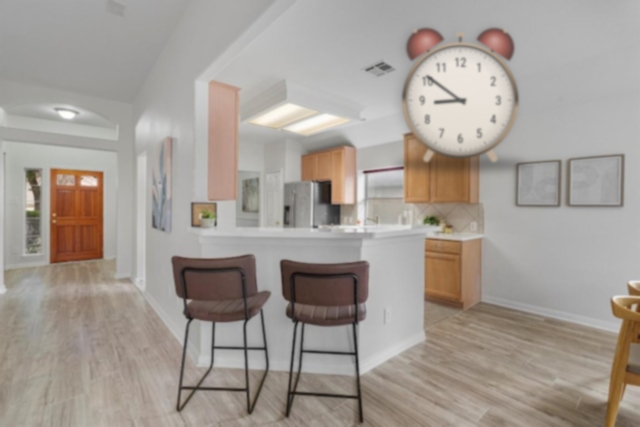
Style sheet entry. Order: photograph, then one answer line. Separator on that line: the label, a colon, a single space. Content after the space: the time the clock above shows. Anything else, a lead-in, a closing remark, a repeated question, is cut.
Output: 8:51
